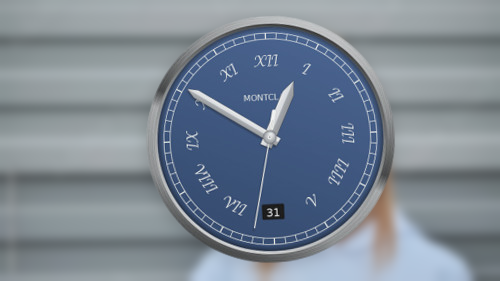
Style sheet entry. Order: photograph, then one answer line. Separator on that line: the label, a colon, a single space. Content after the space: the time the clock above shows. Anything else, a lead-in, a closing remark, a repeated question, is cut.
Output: 12:50:32
